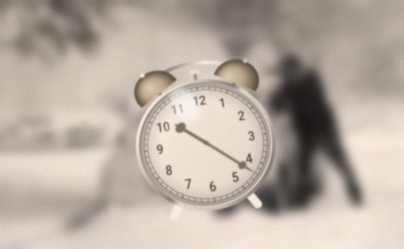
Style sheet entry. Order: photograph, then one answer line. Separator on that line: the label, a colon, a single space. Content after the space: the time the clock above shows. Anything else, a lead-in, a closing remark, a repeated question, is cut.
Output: 10:22
